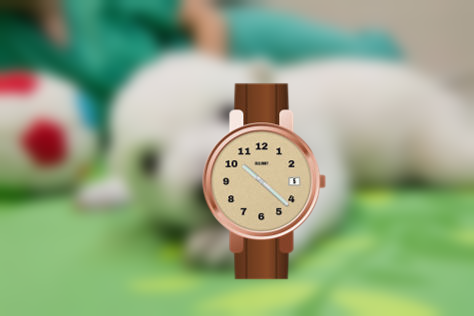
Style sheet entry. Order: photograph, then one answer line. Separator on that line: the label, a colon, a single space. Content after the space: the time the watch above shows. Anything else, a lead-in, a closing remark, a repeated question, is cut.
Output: 10:22
